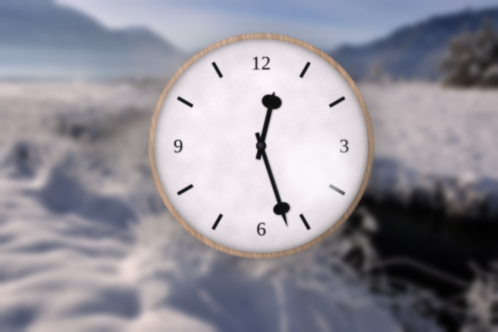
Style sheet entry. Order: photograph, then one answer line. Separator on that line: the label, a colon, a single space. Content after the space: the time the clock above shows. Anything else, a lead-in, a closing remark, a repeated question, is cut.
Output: 12:27
